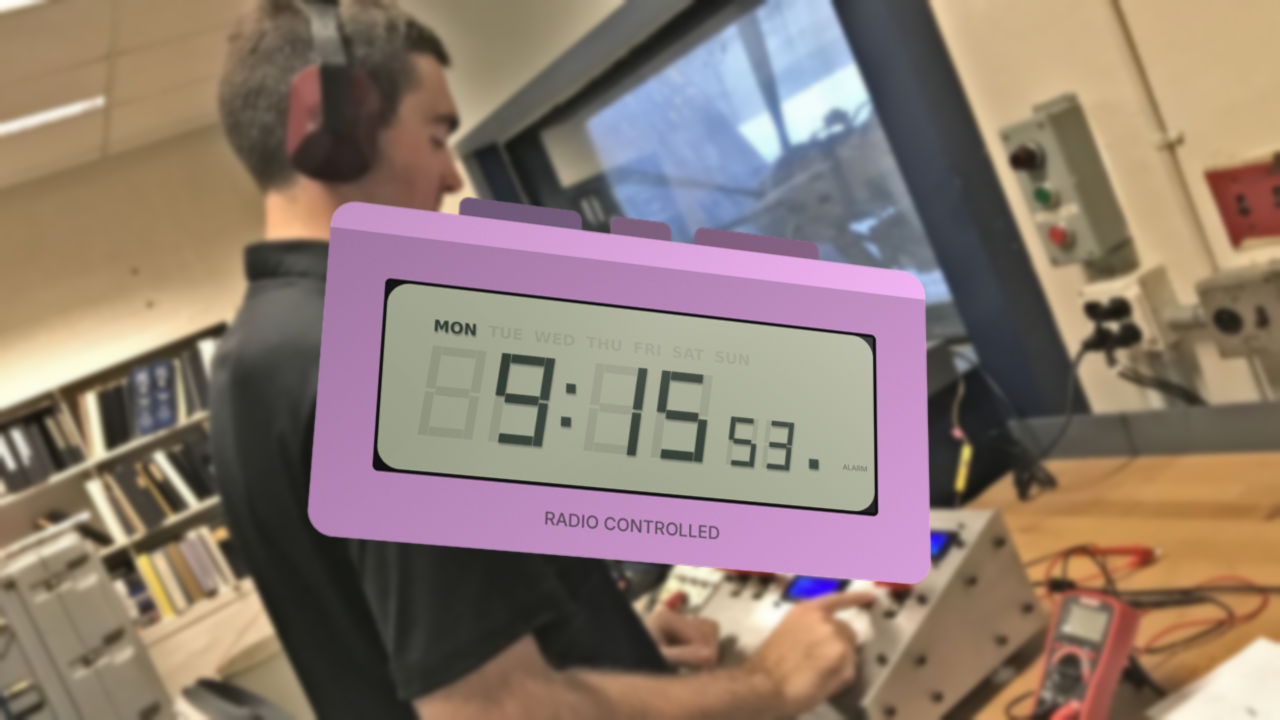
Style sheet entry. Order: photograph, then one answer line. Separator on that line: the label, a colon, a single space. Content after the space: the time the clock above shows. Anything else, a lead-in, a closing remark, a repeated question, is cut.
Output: 9:15:53
